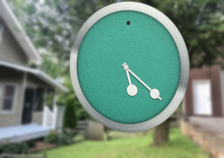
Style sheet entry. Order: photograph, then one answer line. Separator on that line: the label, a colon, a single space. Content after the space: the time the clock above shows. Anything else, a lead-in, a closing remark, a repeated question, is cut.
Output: 5:21
